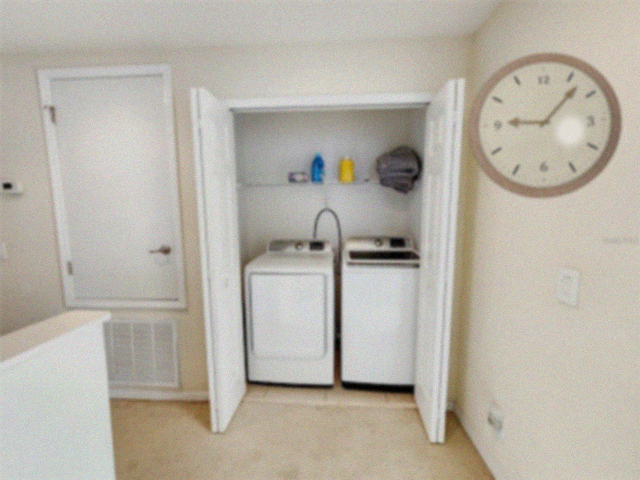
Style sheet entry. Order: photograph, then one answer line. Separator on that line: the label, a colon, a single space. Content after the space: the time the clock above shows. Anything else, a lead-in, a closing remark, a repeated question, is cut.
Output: 9:07
